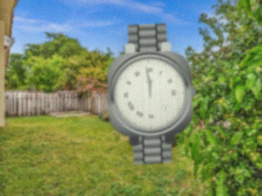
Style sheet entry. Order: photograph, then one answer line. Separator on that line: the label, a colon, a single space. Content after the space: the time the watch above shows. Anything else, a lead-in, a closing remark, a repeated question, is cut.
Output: 11:59
